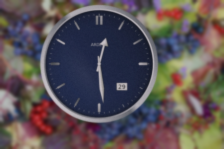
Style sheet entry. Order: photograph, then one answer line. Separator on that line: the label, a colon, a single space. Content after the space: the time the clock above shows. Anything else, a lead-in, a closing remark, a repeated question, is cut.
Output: 12:29
